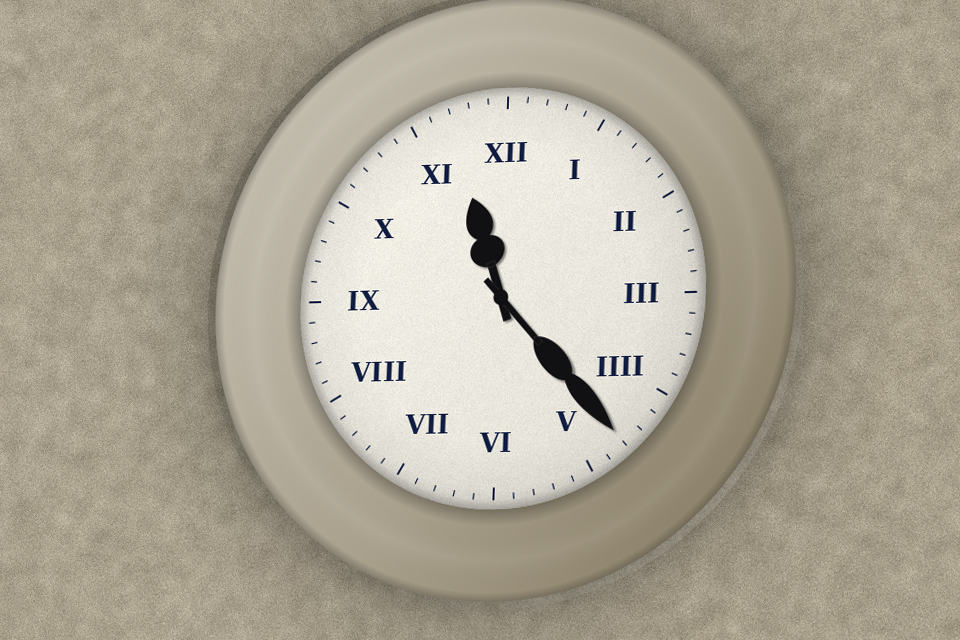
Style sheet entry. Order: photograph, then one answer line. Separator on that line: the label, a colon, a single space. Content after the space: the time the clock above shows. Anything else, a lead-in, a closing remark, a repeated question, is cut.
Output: 11:23
